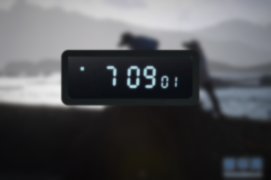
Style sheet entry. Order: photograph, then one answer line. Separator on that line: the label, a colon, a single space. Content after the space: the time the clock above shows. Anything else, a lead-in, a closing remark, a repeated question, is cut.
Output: 7:09:01
